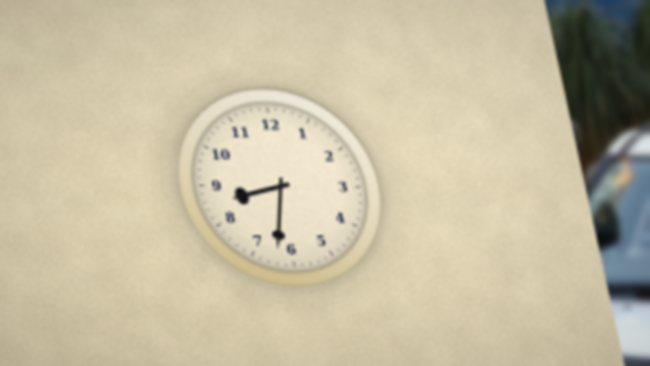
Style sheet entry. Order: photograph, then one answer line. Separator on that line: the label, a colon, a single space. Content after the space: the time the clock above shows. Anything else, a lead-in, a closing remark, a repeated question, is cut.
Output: 8:32
